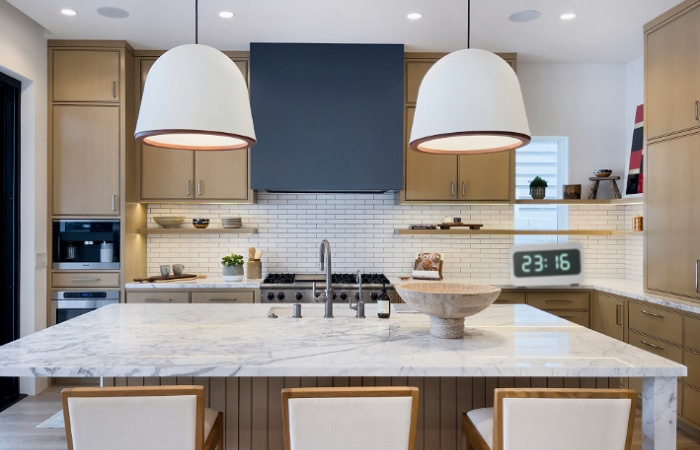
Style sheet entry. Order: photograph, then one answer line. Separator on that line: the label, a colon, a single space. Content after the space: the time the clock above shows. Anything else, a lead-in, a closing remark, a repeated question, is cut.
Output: 23:16
